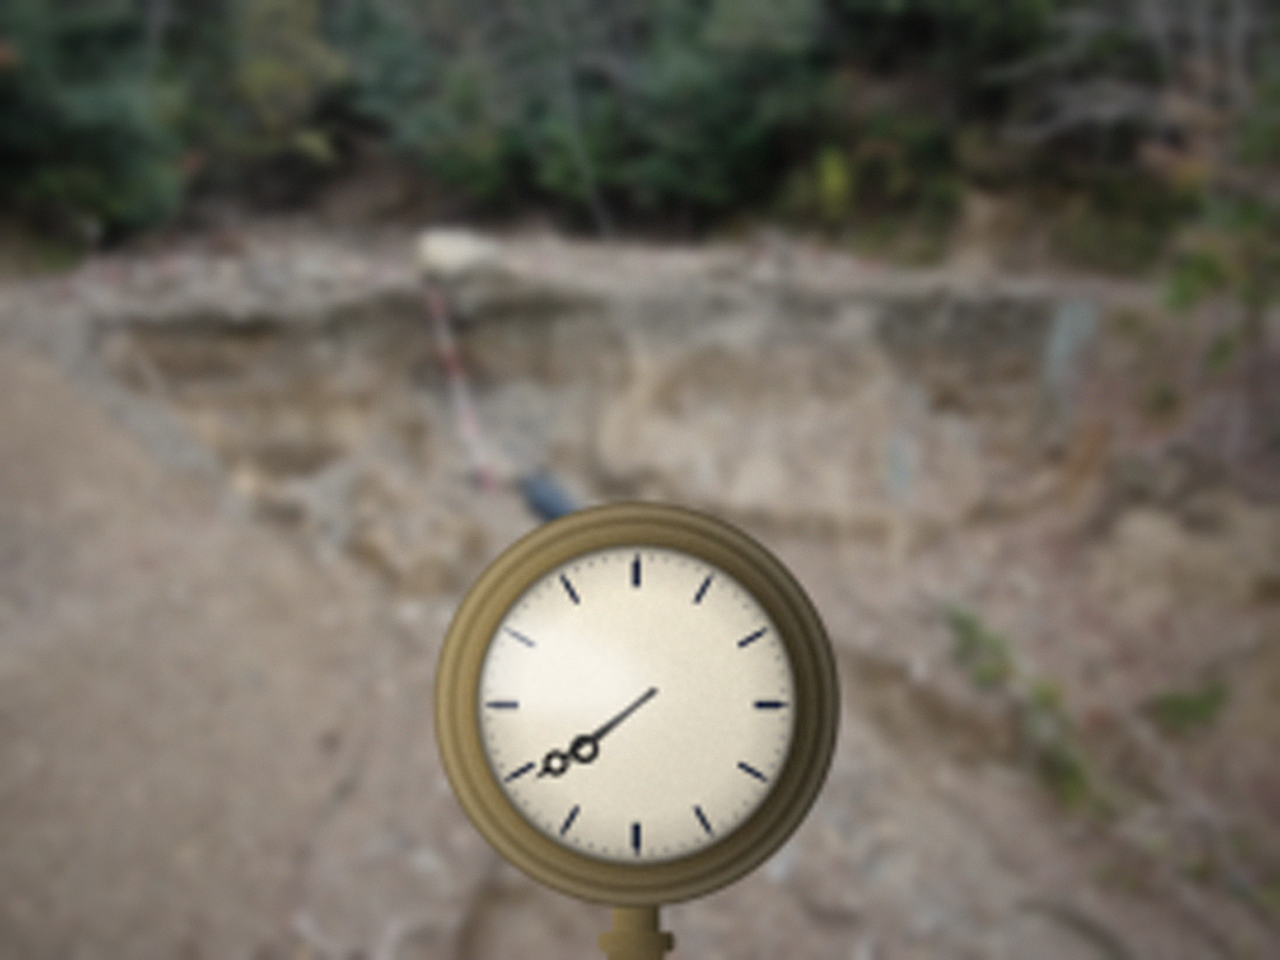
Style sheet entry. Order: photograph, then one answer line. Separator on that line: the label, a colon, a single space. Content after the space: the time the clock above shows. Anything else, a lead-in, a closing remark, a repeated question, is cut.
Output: 7:39
